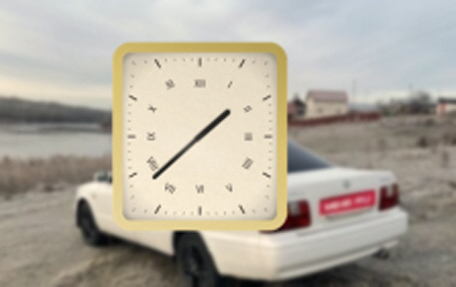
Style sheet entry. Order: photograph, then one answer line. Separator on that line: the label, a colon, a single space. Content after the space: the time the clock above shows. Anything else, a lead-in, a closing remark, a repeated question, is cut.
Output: 1:38
